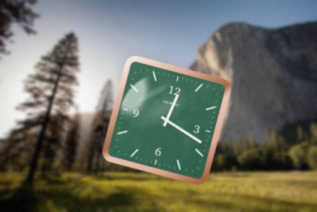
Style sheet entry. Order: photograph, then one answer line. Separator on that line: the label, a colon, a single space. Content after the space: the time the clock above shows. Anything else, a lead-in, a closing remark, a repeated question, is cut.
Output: 12:18
